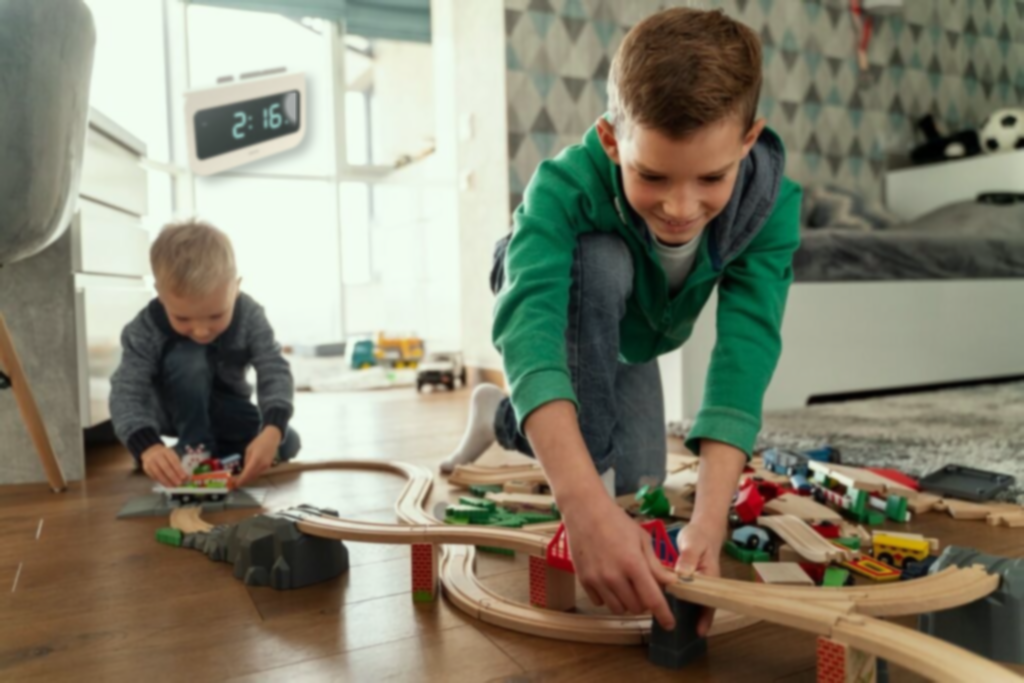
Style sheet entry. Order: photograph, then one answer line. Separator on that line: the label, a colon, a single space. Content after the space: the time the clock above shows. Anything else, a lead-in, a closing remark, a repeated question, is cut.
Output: 2:16
